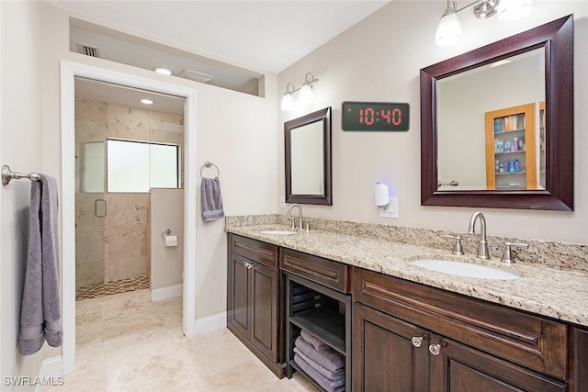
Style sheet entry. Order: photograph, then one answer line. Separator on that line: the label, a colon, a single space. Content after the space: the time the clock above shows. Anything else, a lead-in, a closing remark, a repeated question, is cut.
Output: 10:40
